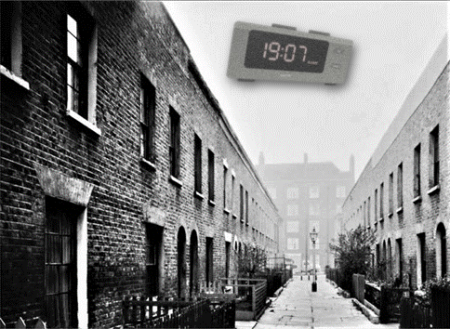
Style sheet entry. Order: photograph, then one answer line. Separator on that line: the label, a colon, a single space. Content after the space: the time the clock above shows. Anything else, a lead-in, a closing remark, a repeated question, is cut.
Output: 19:07
